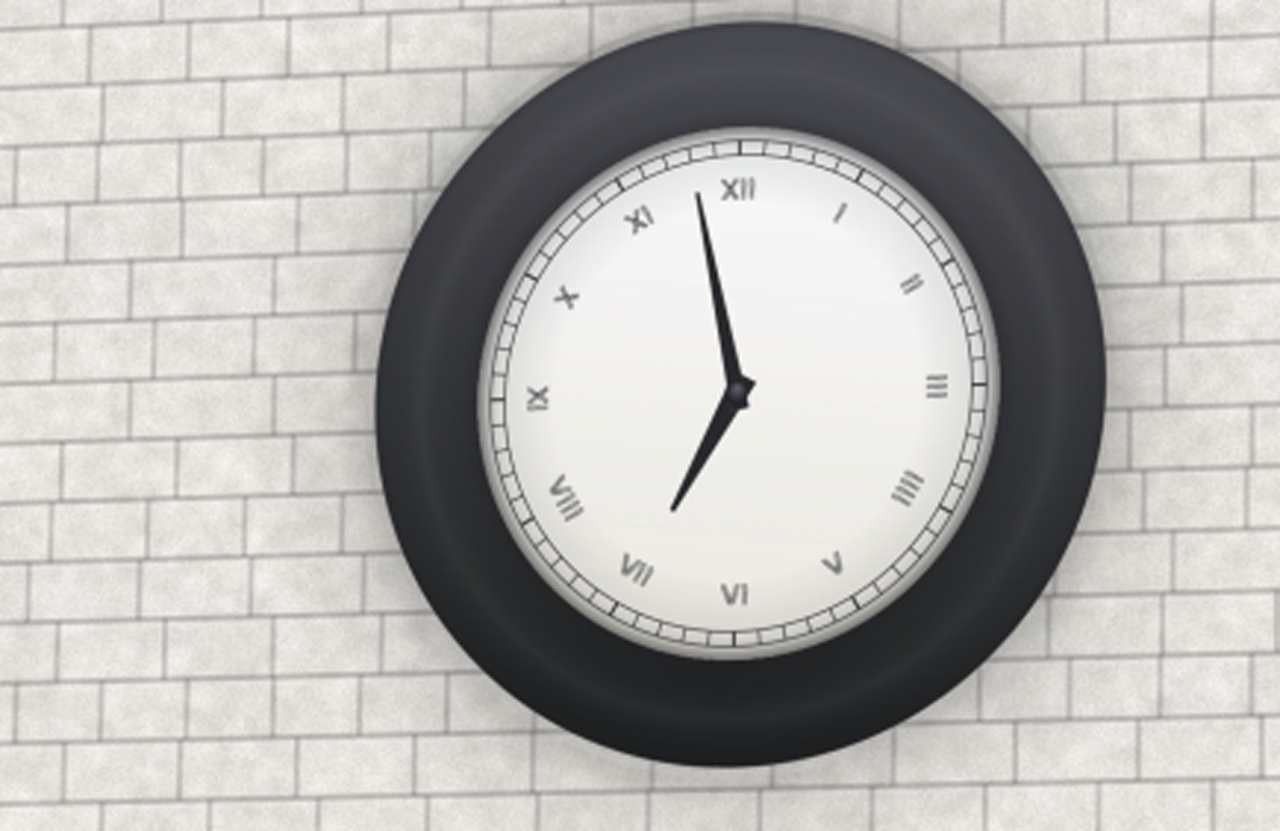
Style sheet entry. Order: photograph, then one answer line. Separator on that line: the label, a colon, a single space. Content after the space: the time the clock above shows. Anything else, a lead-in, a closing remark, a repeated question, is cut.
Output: 6:58
